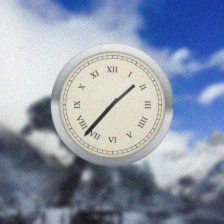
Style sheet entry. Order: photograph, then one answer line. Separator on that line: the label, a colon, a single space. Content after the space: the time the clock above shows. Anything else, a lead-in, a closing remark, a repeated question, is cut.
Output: 1:37
